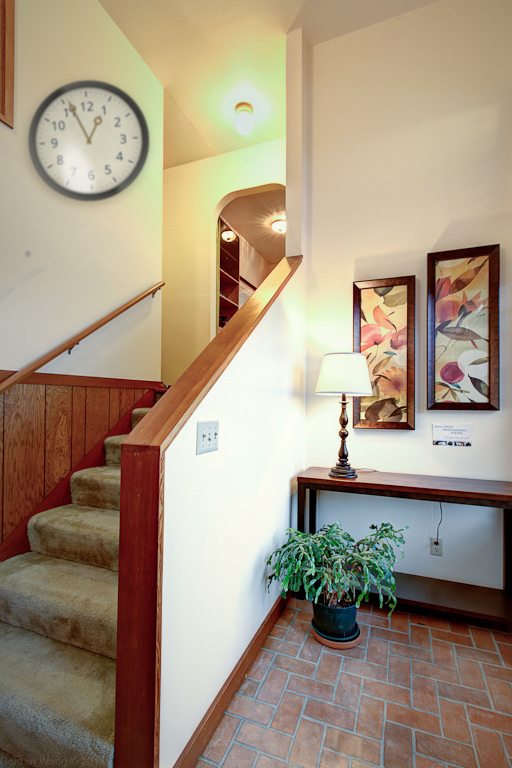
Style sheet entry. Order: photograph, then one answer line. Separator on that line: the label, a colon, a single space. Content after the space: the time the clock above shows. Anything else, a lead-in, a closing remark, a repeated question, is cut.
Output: 12:56
